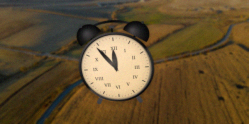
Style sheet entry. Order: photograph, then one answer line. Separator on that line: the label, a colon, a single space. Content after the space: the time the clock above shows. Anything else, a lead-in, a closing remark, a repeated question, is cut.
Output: 11:54
